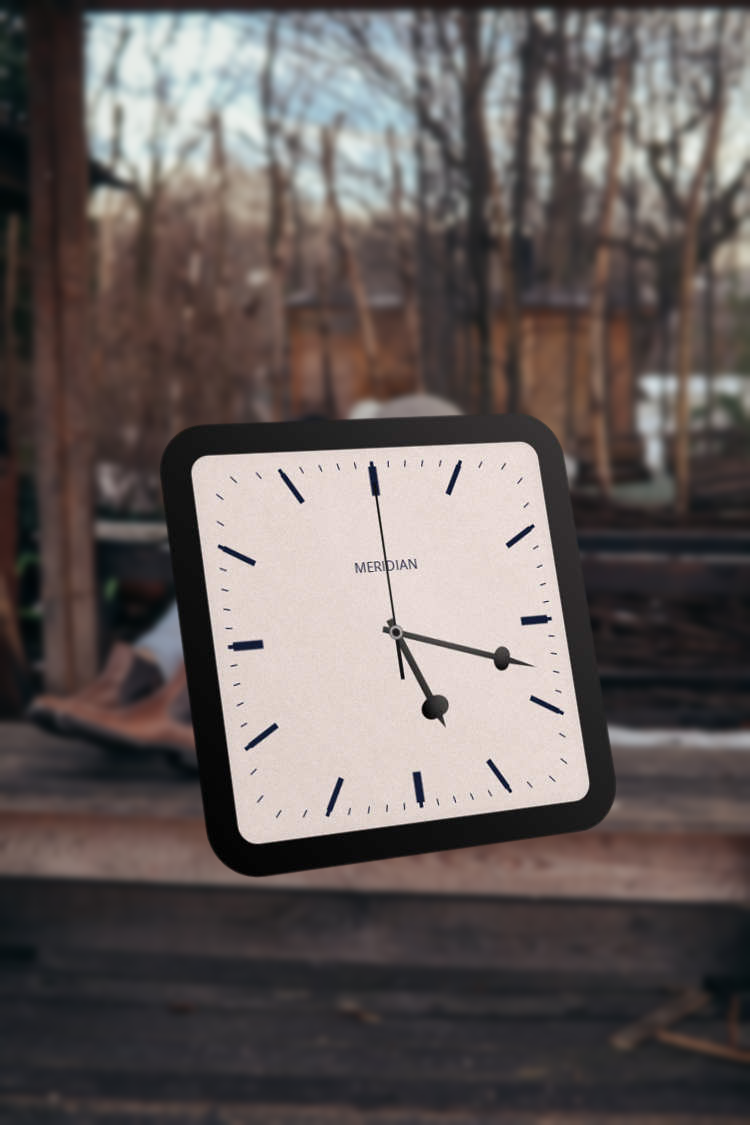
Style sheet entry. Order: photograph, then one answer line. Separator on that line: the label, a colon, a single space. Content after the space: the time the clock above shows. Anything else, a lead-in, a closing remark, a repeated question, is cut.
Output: 5:18:00
